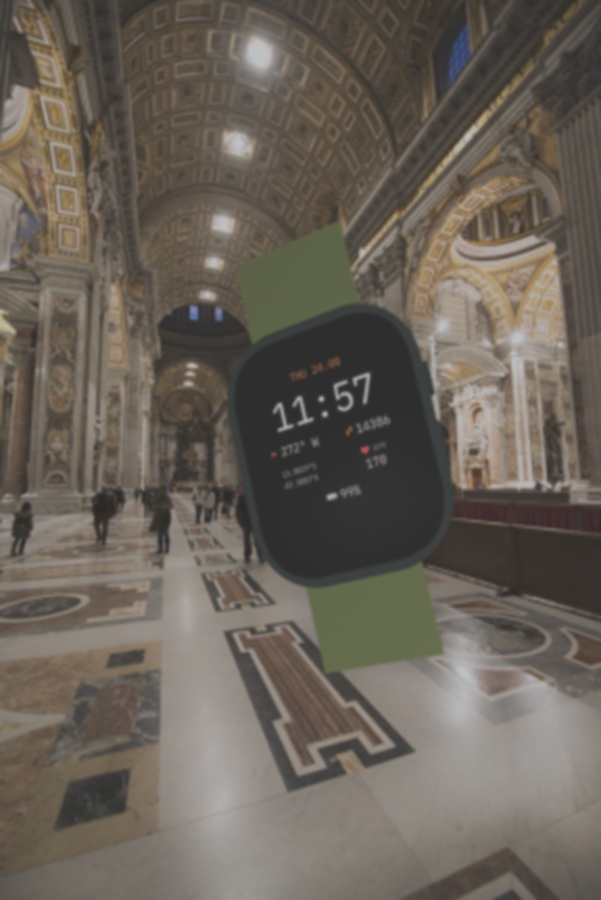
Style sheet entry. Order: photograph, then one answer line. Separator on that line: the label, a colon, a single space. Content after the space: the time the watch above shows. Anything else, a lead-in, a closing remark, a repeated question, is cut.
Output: 11:57
